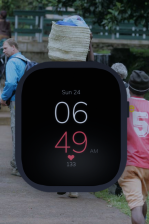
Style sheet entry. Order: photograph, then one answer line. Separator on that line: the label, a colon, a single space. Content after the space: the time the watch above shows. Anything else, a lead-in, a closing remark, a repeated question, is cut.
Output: 6:49
